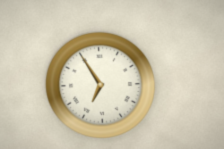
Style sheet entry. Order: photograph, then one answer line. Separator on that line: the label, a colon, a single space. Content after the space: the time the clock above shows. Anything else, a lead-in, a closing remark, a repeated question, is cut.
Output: 6:55
